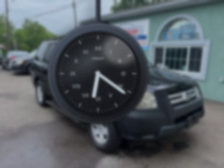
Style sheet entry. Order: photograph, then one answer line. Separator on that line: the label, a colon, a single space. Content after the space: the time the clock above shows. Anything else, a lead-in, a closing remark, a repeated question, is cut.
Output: 6:21
